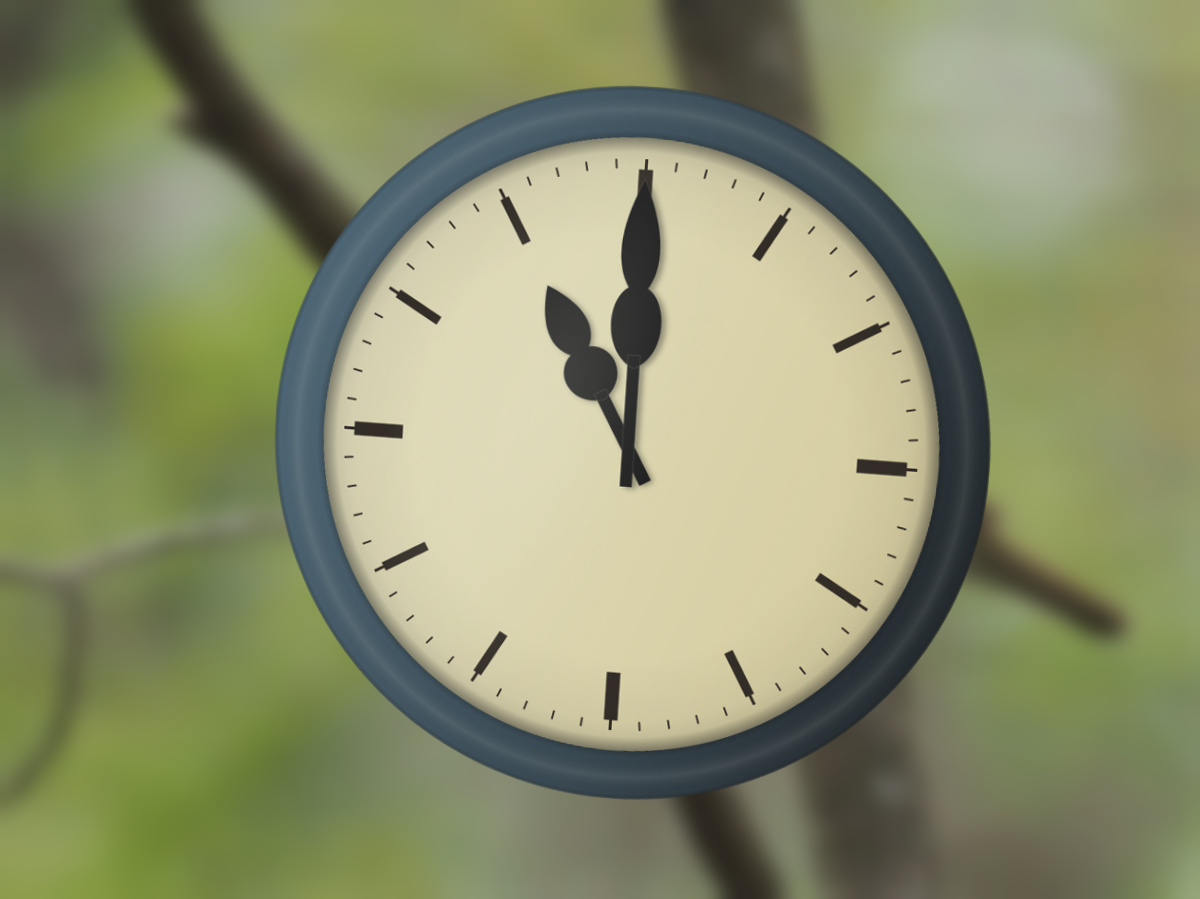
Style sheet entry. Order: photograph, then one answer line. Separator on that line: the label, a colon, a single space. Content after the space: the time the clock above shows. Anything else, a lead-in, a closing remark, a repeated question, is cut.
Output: 11:00
